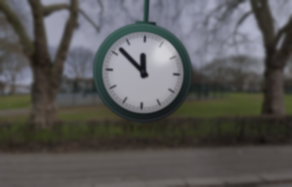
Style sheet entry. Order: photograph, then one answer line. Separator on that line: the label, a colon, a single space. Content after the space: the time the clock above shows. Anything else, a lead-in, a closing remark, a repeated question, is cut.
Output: 11:52
